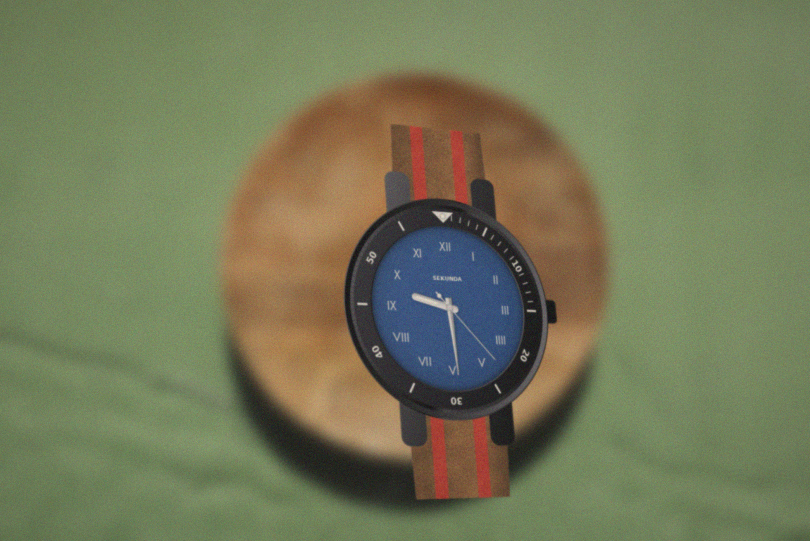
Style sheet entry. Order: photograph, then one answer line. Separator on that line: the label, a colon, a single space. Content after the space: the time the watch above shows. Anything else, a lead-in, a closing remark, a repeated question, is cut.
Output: 9:29:23
